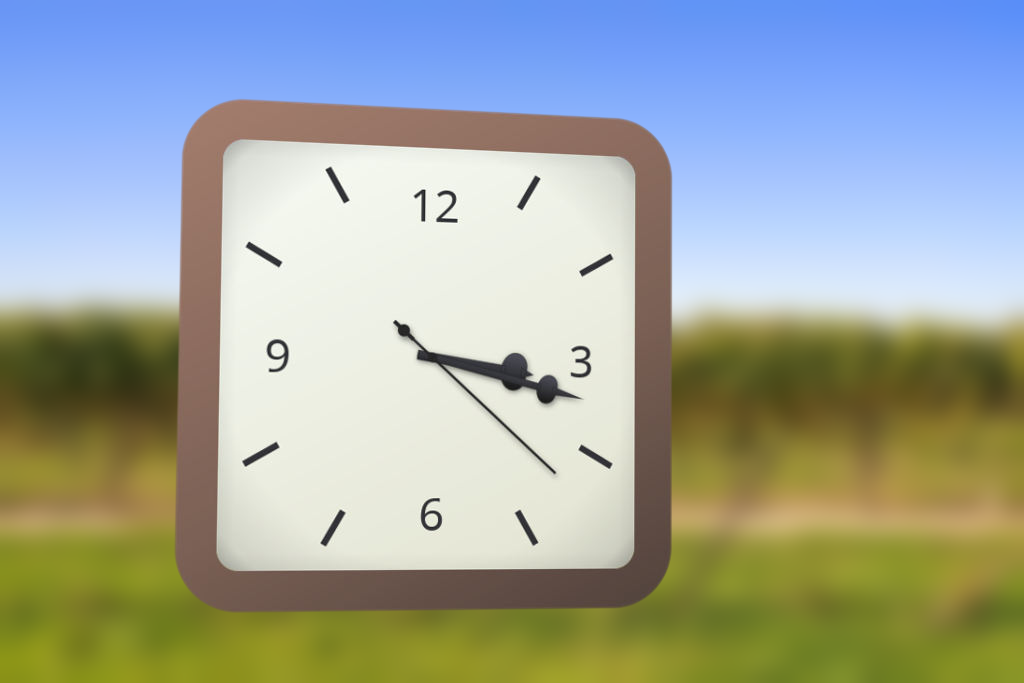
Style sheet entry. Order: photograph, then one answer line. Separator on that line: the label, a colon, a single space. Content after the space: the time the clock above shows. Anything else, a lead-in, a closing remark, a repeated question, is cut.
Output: 3:17:22
